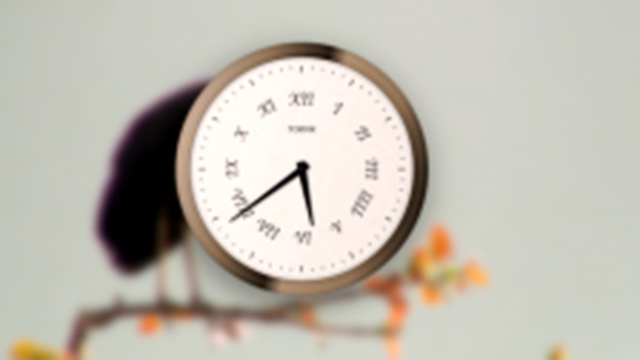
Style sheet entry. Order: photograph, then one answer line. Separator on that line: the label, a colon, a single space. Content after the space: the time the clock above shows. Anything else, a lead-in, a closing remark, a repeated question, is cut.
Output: 5:39
